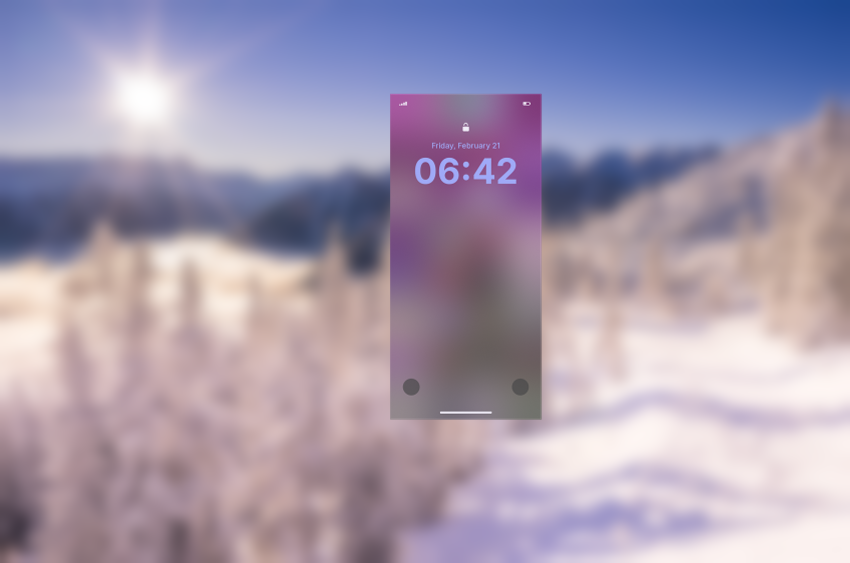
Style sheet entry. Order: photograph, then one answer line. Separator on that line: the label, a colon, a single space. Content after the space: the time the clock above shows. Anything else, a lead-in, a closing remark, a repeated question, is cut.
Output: 6:42
